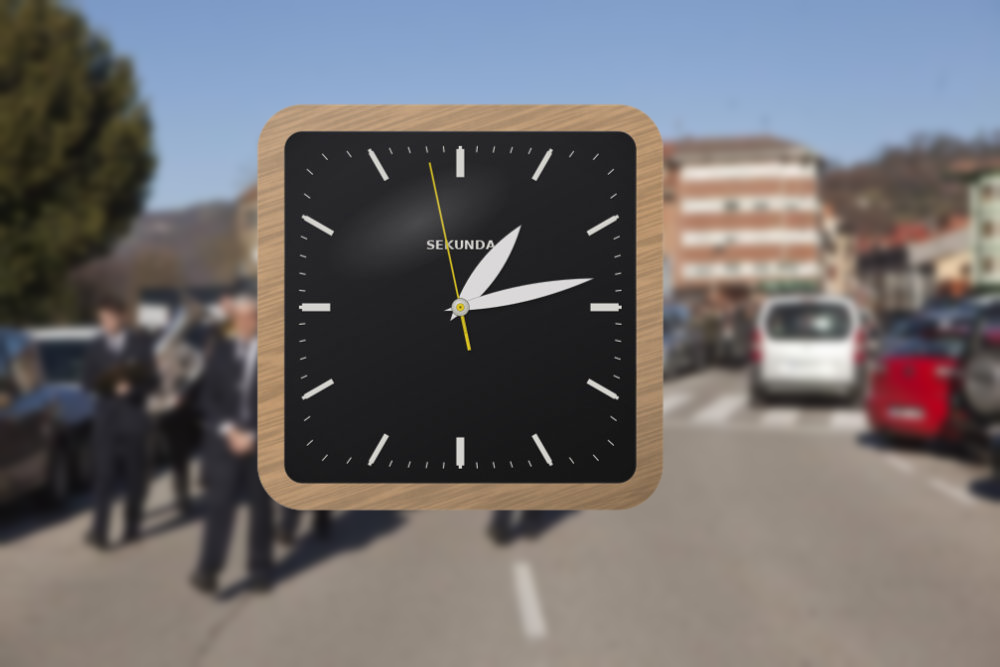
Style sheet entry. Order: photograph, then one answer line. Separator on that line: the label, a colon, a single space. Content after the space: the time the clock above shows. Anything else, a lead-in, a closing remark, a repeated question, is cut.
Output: 1:12:58
